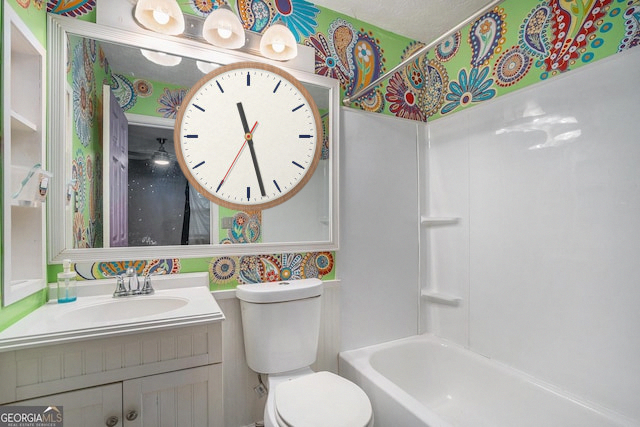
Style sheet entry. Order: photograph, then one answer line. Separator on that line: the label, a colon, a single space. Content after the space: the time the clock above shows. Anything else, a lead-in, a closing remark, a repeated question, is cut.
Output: 11:27:35
